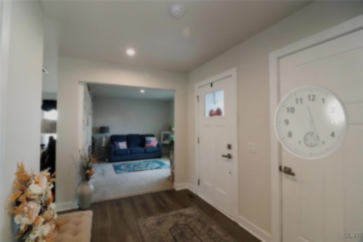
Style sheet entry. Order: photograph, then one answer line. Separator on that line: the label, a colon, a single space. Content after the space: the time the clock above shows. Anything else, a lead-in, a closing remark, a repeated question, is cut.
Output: 11:27
